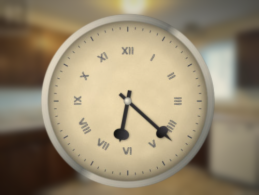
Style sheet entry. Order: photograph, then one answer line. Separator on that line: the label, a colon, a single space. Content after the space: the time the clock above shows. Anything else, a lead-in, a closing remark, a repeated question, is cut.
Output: 6:22
